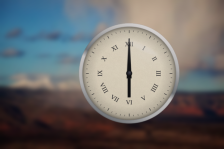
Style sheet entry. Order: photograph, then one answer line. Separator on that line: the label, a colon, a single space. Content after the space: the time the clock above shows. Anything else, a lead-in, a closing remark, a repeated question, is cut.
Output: 6:00
